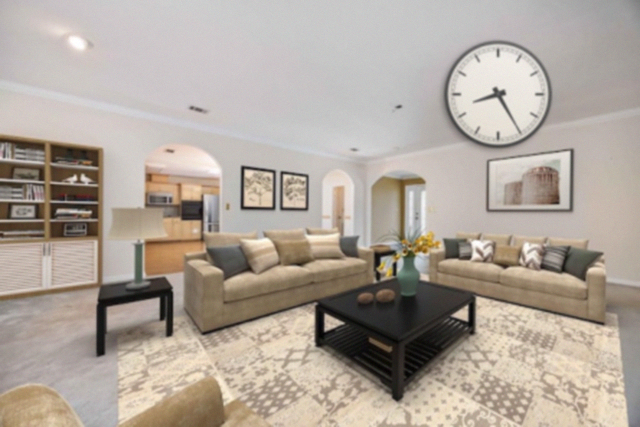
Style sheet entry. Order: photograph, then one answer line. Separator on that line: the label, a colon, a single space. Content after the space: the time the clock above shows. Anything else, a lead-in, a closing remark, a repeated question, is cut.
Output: 8:25
